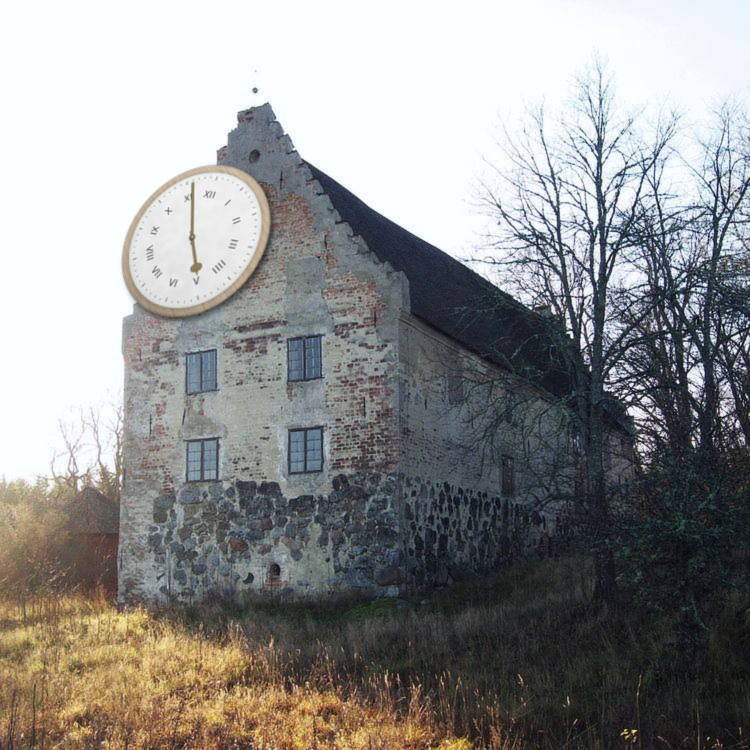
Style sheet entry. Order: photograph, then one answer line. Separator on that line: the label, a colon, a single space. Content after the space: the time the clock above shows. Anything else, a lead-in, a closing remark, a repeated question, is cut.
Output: 4:56
